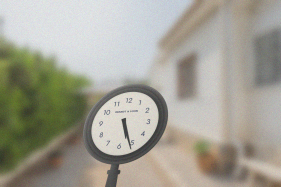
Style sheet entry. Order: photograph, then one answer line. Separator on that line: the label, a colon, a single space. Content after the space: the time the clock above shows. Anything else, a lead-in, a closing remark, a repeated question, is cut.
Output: 5:26
